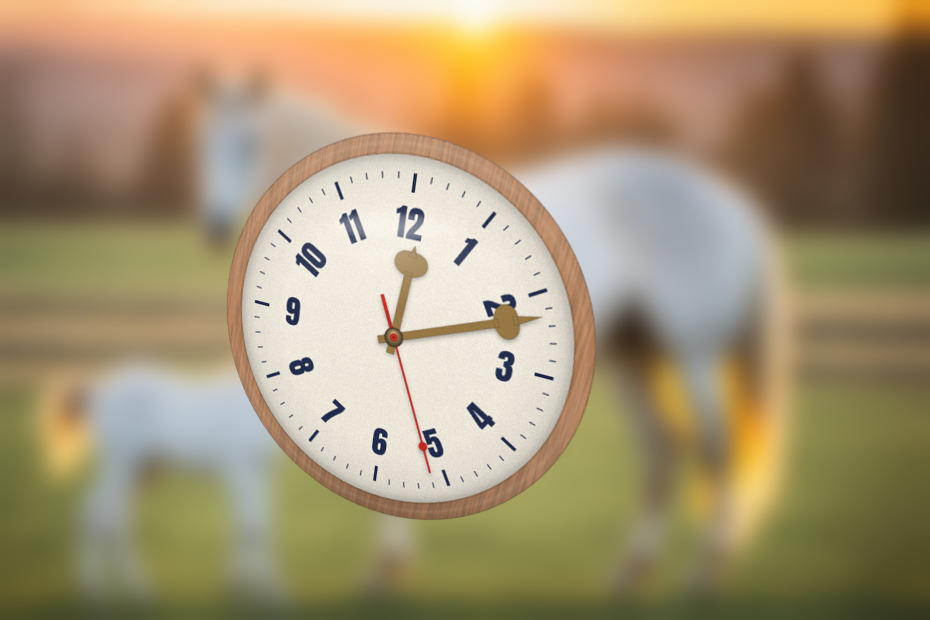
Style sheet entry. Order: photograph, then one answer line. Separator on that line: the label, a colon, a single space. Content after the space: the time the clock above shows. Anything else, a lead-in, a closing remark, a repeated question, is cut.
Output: 12:11:26
